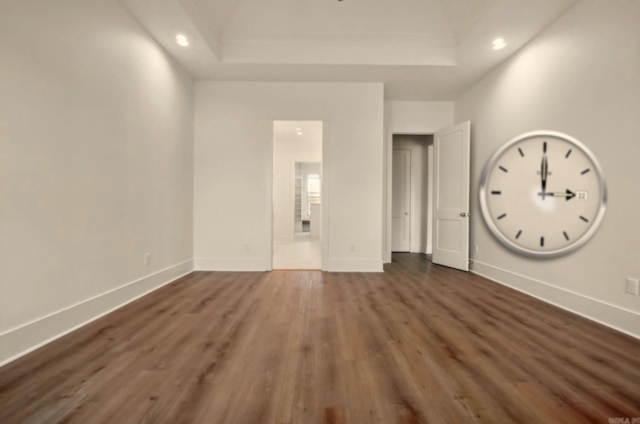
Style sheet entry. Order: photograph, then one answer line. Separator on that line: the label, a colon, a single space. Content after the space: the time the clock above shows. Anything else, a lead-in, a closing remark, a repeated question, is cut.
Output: 3:00
